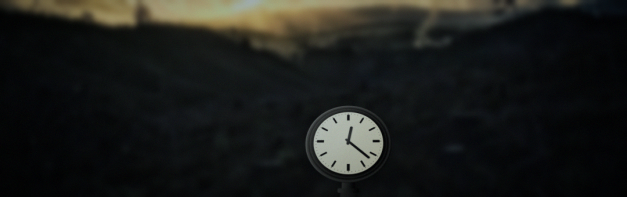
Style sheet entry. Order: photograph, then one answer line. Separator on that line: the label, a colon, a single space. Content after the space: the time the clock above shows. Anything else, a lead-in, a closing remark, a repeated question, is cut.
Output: 12:22
